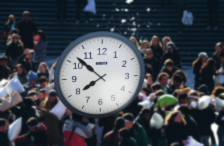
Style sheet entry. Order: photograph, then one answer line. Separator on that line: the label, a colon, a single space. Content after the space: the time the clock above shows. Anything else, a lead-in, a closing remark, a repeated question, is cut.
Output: 7:52
